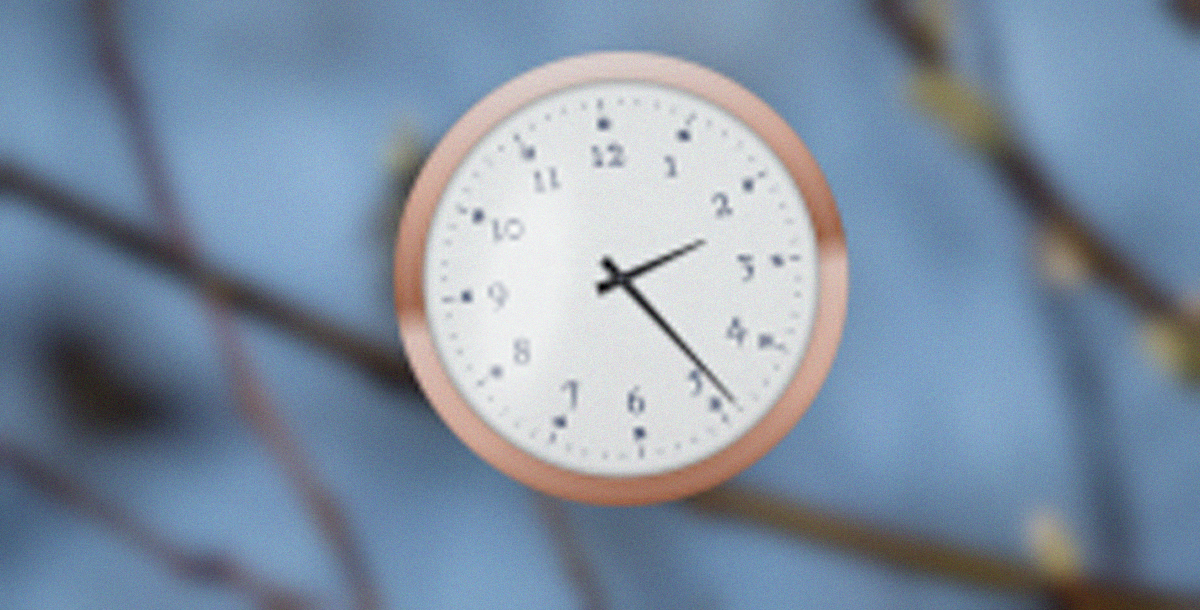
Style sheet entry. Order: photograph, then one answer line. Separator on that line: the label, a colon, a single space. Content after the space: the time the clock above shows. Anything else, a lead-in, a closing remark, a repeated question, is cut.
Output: 2:24
